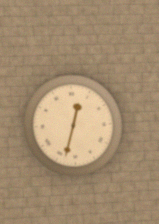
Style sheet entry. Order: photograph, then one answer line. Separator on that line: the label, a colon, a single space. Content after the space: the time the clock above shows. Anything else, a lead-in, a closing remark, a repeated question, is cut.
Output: 12:33
